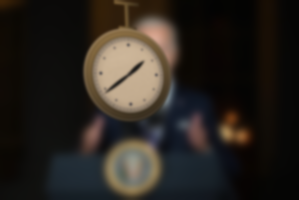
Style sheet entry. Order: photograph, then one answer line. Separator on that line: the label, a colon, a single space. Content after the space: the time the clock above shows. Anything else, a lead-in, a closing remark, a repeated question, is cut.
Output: 1:39
